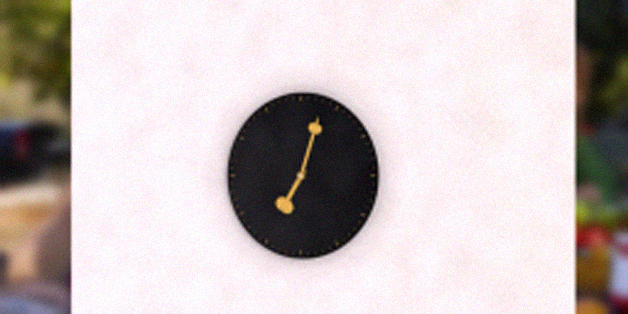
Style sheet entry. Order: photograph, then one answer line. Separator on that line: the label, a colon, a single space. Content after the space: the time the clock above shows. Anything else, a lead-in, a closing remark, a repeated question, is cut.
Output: 7:03
